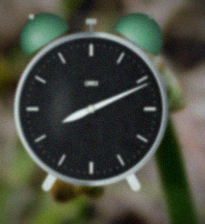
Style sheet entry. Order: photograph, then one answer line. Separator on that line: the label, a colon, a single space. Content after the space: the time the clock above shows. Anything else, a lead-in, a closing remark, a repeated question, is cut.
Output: 8:11
